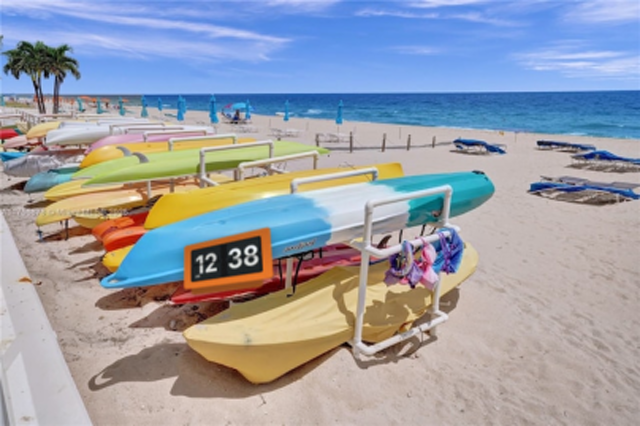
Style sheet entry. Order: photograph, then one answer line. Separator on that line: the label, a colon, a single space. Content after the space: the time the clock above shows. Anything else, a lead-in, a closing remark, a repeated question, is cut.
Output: 12:38
